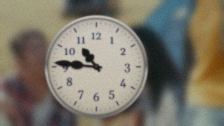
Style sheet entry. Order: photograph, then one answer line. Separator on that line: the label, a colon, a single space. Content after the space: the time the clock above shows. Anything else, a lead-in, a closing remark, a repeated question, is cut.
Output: 10:46
